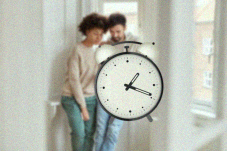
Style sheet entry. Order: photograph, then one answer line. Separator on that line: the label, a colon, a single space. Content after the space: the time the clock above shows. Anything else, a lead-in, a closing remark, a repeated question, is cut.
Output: 1:19
